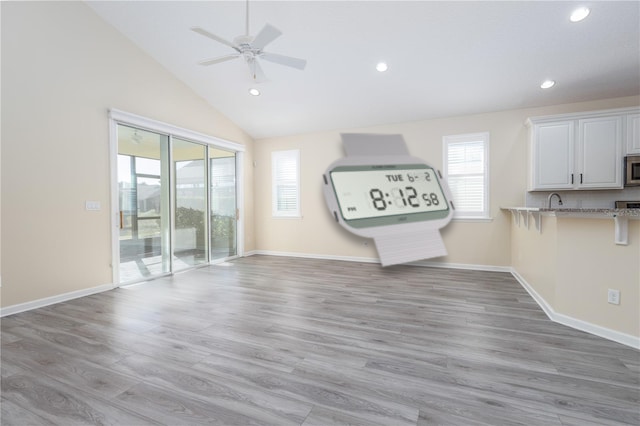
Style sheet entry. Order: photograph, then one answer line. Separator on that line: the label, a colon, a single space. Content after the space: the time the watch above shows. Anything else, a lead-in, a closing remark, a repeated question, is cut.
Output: 8:12:58
